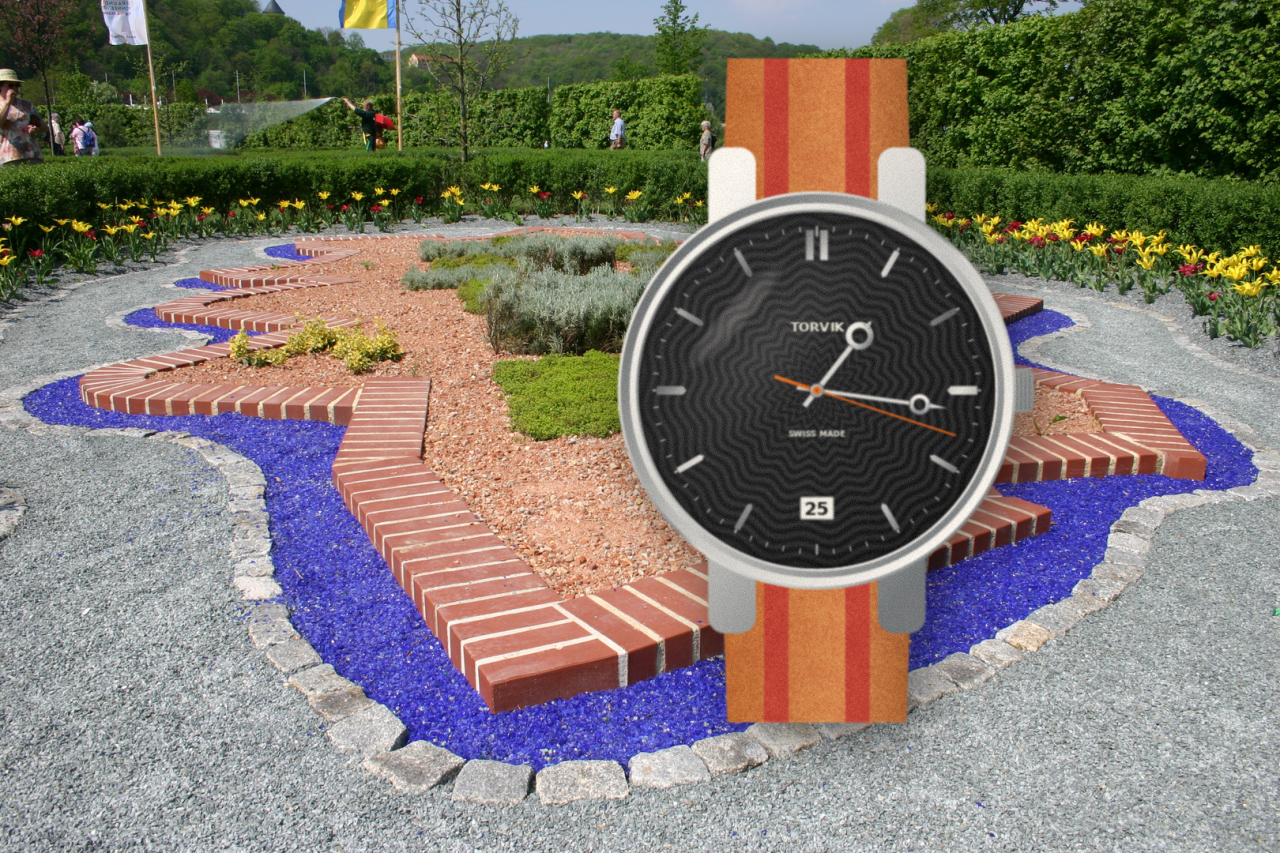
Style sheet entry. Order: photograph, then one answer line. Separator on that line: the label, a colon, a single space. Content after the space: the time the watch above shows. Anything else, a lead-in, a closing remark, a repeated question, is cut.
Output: 1:16:18
